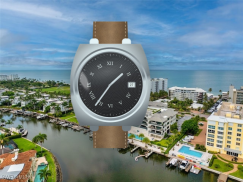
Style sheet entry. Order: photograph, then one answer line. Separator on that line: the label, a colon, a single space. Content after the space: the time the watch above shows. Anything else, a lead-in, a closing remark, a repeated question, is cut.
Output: 1:36
